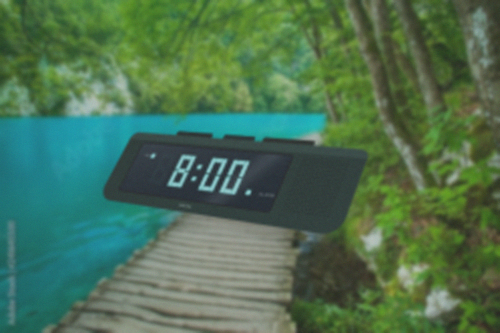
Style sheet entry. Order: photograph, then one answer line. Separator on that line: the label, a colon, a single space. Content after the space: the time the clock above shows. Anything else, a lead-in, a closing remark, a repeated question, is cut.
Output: 8:00
